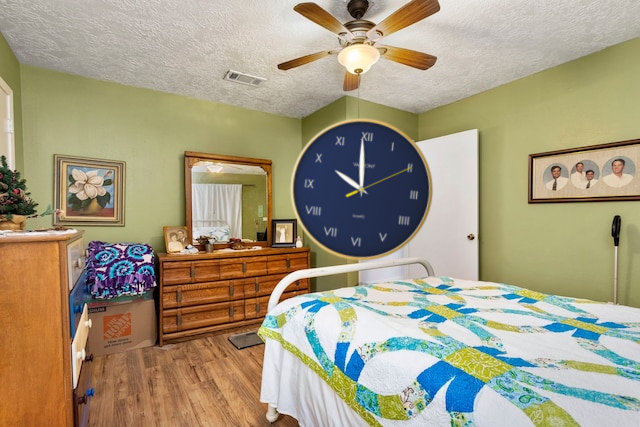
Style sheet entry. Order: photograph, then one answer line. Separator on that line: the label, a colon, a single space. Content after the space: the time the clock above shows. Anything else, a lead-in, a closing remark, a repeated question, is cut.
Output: 9:59:10
